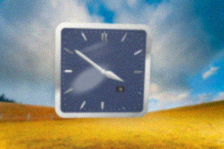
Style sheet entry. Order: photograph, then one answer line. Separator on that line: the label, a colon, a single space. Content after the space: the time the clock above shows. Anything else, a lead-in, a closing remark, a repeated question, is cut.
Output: 3:51
